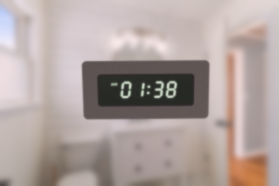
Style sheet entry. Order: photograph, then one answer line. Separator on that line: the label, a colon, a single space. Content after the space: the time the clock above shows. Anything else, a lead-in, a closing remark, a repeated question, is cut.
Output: 1:38
